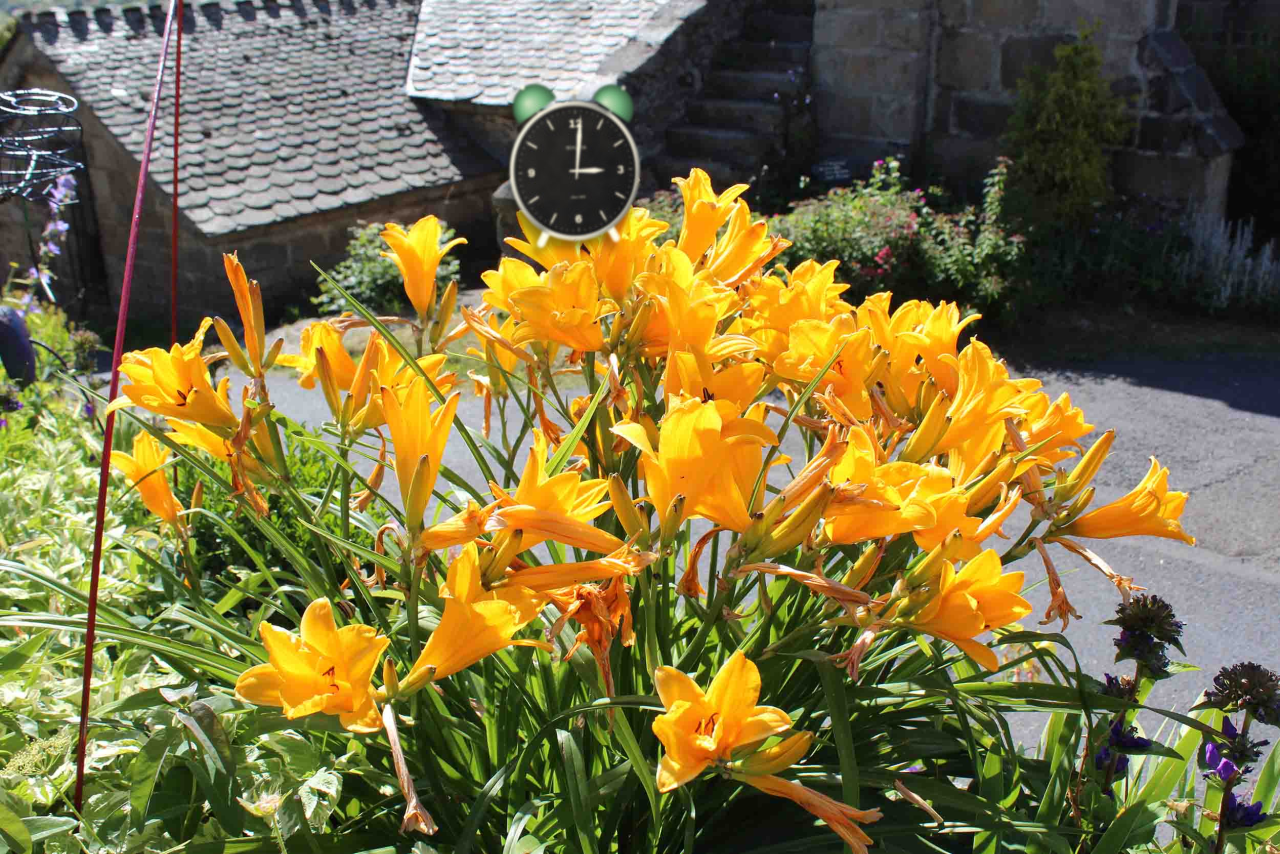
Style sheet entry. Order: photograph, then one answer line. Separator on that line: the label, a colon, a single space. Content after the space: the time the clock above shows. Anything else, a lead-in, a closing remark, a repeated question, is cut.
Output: 3:01
